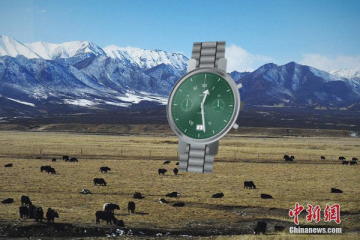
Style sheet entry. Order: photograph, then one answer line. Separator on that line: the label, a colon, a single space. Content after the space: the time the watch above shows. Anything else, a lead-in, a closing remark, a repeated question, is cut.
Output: 12:28
